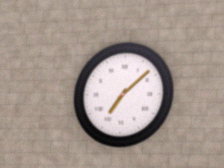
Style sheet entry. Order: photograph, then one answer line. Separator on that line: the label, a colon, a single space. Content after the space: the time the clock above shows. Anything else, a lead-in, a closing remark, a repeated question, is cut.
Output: 7:08
